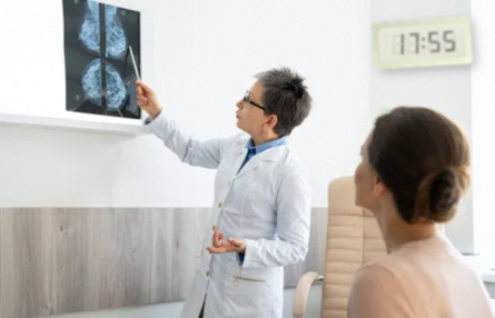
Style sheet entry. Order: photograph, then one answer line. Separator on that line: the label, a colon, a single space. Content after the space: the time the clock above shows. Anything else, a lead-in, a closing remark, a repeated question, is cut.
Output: 17:55
